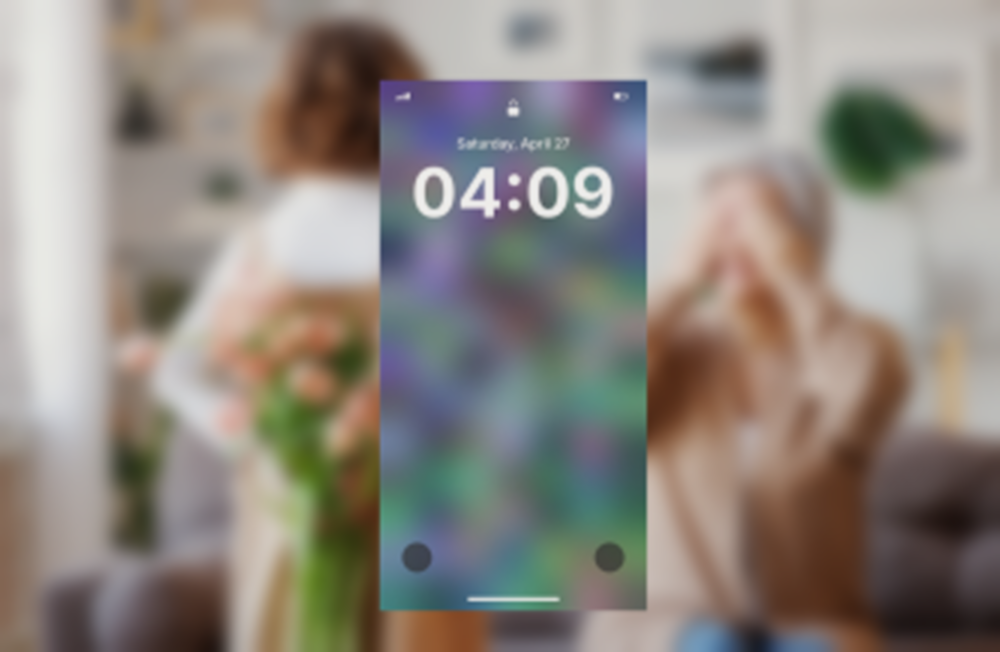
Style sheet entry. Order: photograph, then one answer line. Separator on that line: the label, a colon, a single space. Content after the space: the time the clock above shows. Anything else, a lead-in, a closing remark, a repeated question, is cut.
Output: 4:09
